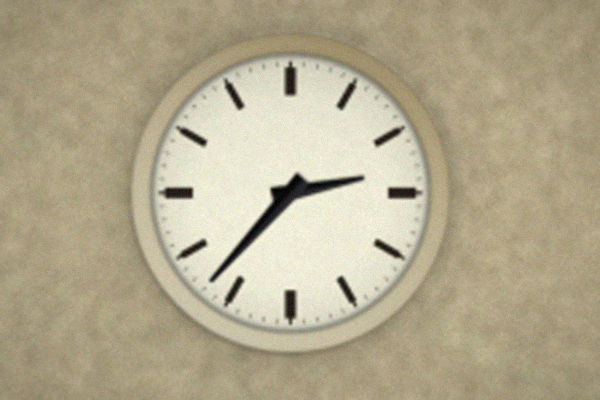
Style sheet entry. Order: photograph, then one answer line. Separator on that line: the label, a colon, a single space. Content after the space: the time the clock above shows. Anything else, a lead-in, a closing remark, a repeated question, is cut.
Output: 2:37
